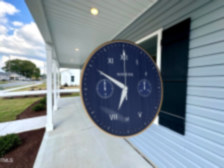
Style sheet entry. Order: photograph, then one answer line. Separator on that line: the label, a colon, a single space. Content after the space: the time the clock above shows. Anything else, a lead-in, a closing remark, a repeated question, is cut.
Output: 6:50
